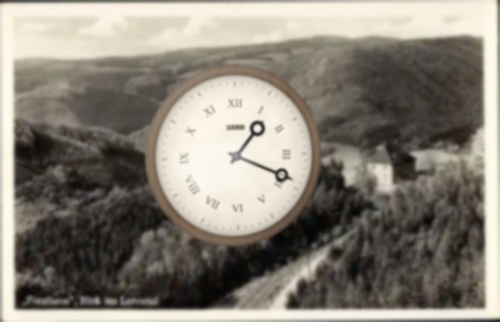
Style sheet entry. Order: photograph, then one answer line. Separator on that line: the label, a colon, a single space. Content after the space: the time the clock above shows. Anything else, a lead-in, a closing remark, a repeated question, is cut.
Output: 1:19
